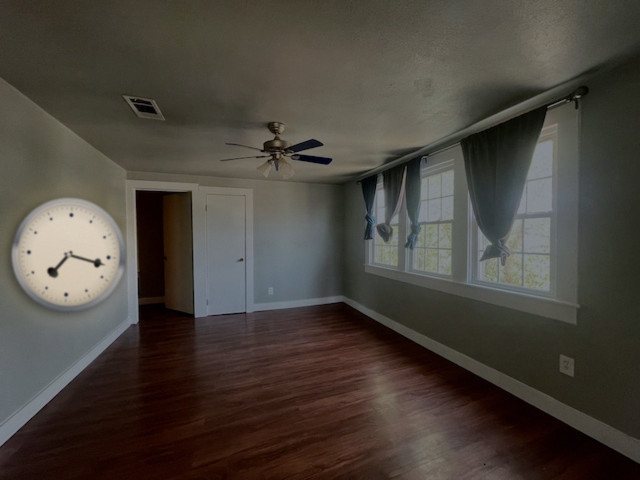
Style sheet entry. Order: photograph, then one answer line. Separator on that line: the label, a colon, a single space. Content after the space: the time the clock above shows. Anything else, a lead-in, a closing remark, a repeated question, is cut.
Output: 7:17
